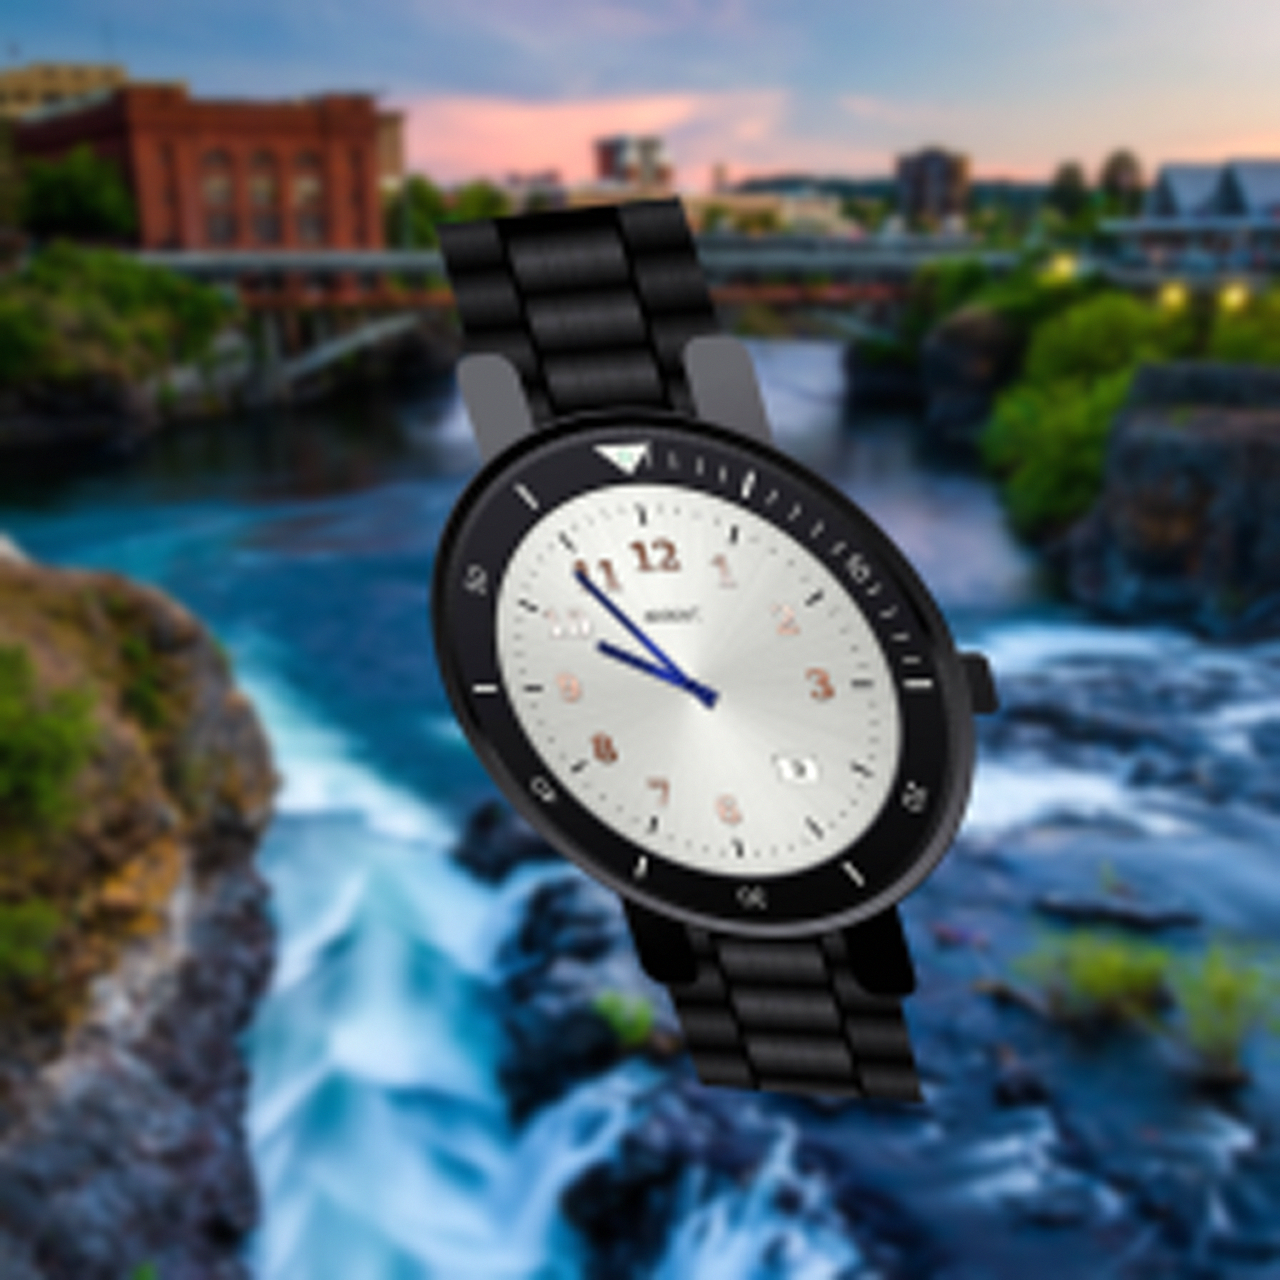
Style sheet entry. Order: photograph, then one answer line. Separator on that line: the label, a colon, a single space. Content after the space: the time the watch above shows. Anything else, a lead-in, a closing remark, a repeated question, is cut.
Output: 9:54
